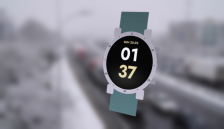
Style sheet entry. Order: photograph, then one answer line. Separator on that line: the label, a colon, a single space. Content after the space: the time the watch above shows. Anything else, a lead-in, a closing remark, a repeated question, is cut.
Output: 1:37
